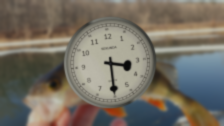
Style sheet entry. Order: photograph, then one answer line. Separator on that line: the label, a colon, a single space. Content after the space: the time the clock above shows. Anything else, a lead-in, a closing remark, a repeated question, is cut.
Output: 3:30
